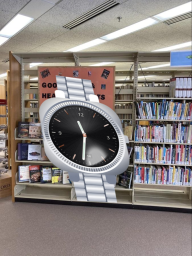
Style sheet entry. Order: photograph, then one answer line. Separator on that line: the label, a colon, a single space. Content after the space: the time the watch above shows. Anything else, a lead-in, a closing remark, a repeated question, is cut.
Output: 11:32
